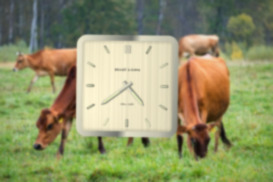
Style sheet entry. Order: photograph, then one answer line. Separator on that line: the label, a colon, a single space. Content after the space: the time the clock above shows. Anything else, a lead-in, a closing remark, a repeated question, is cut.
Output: 4:39
